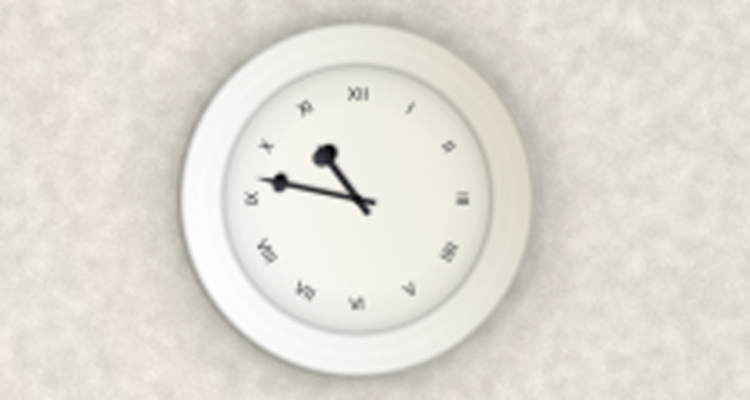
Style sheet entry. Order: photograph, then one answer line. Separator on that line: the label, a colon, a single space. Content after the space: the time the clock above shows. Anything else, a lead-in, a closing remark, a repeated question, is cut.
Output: 10:47
